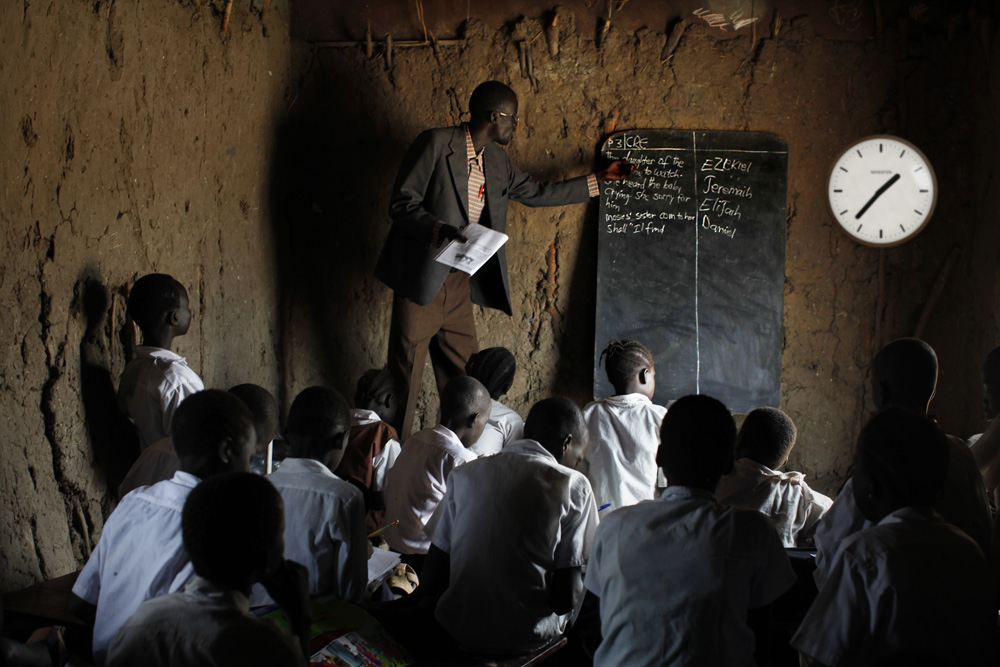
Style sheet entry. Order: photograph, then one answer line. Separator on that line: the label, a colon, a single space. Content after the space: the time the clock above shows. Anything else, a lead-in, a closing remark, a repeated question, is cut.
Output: 1:37
